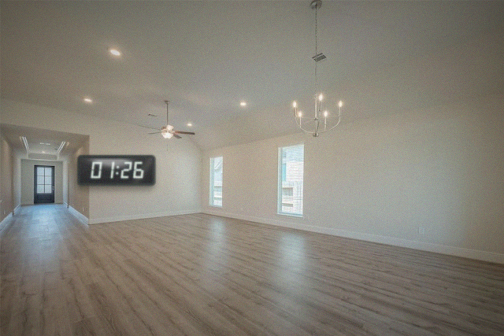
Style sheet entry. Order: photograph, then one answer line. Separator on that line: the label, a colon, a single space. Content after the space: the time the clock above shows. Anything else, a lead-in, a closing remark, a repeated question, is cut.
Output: 1:26
